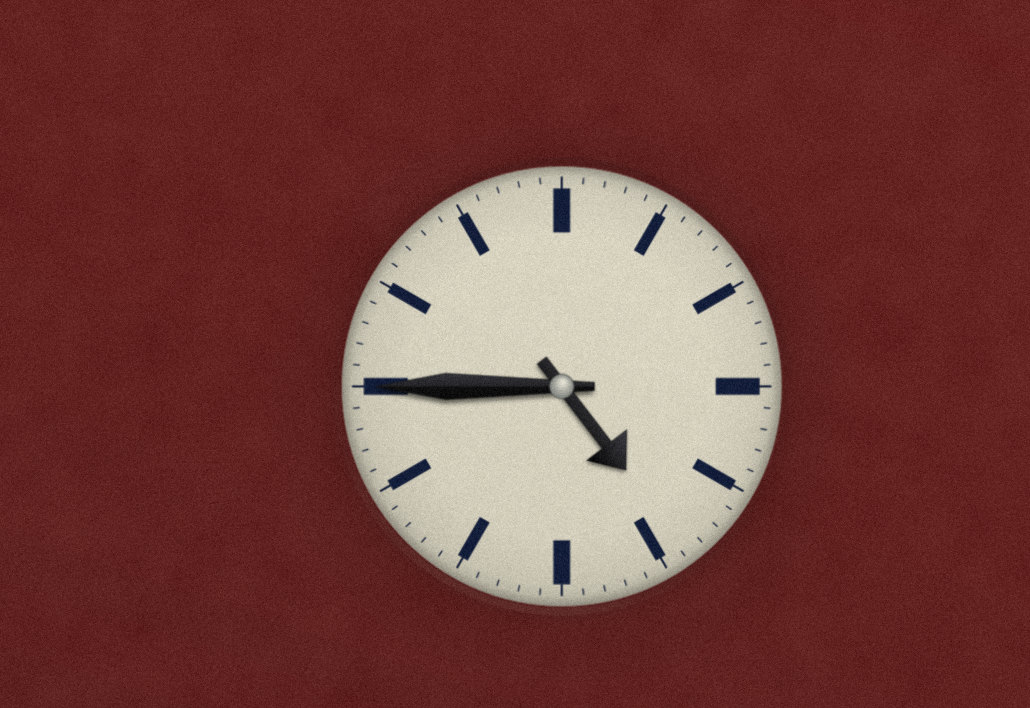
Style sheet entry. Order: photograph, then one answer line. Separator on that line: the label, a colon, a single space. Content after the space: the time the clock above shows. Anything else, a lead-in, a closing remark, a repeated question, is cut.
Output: 4:45
